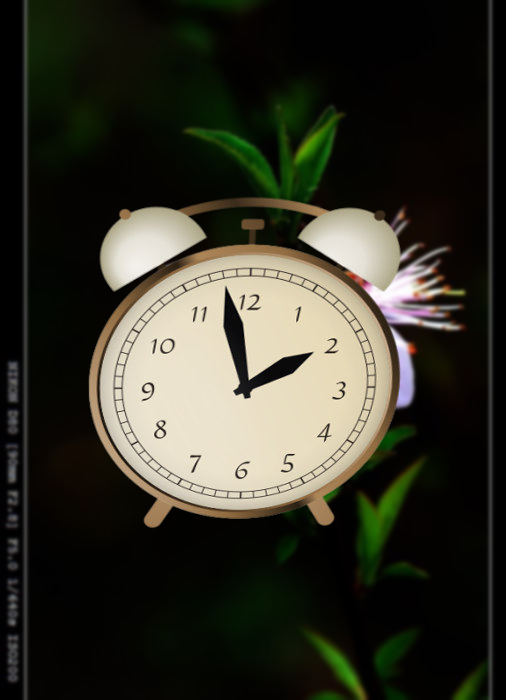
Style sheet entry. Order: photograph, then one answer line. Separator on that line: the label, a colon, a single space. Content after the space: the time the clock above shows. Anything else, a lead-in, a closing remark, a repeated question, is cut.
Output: 1:58
